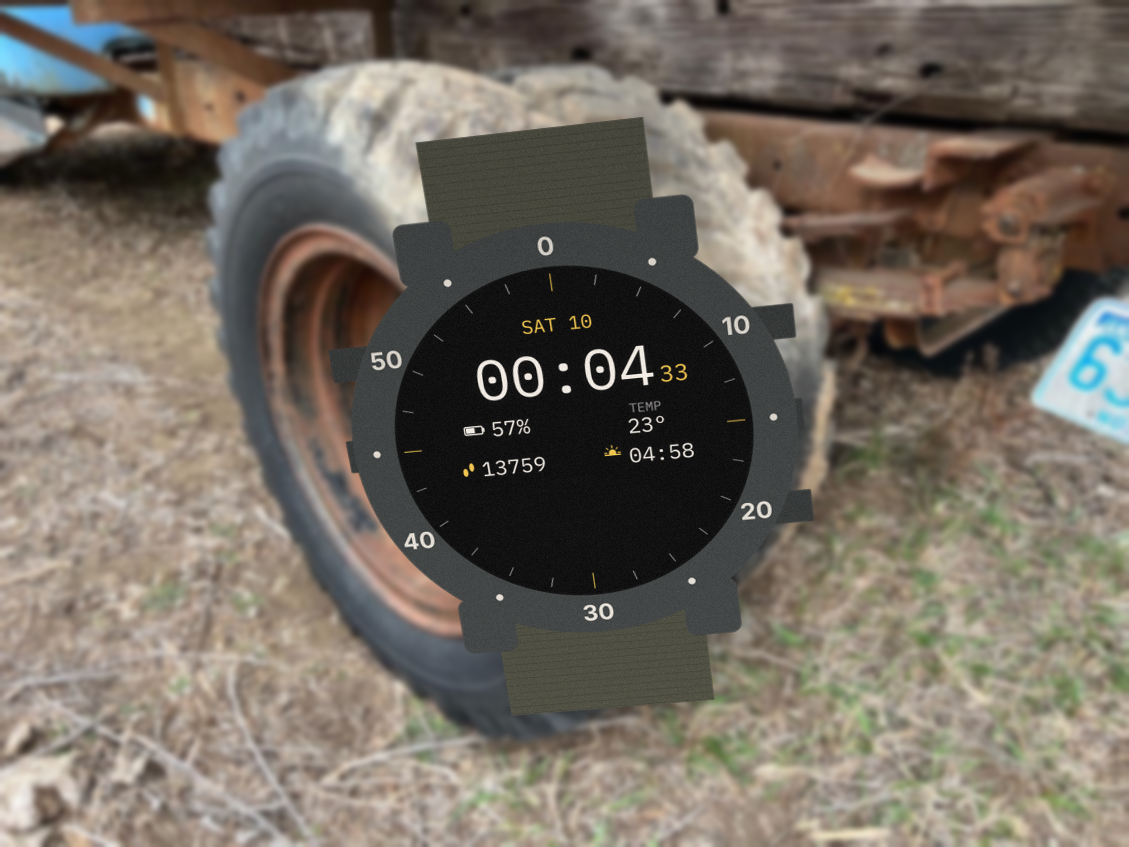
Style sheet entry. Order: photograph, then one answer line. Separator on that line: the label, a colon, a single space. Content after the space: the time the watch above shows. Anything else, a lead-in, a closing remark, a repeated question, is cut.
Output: 0:04:33
